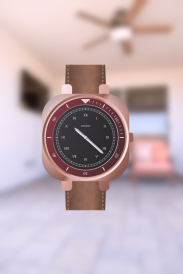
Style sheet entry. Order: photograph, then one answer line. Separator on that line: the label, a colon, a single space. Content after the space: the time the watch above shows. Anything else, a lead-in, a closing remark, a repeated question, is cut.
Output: 10:22
